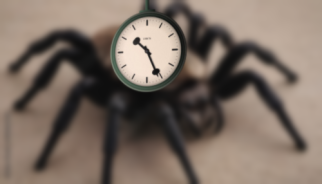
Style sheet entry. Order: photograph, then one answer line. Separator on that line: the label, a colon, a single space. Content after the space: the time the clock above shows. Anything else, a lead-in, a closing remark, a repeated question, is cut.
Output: 10:26
